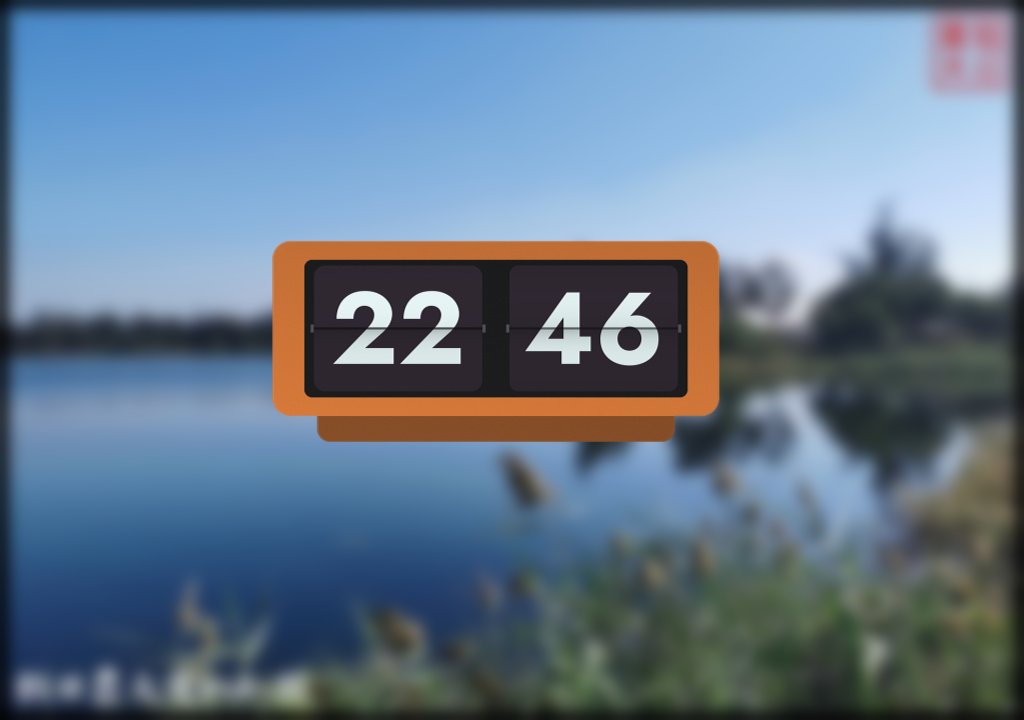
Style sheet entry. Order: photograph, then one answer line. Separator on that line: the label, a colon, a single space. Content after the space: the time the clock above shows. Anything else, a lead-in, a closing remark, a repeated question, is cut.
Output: 22:46
